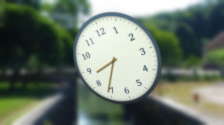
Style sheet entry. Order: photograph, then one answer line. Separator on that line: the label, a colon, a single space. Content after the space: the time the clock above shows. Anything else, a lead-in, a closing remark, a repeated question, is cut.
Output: 8:36
